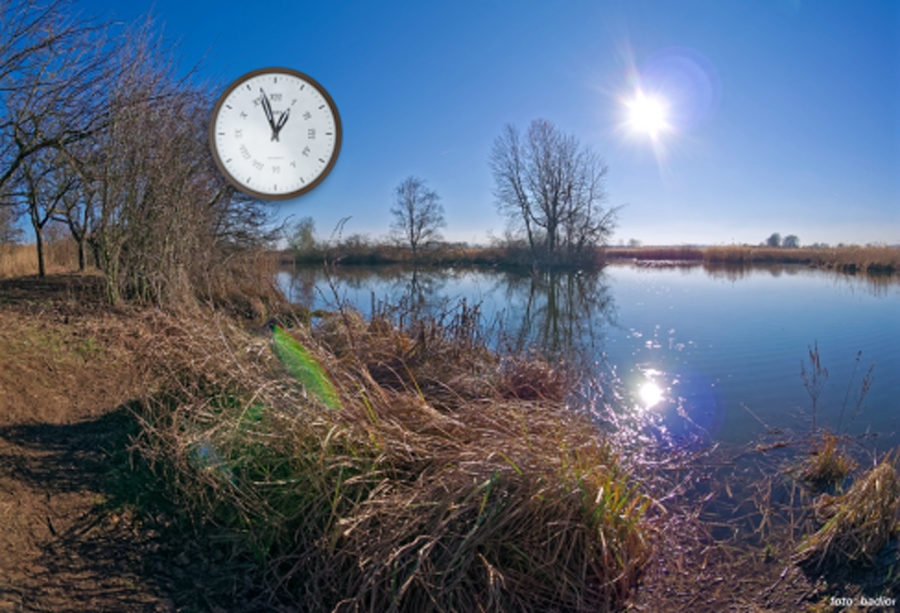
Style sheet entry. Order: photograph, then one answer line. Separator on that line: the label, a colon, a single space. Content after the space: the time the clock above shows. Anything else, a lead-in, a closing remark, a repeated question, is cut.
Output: 12:57
